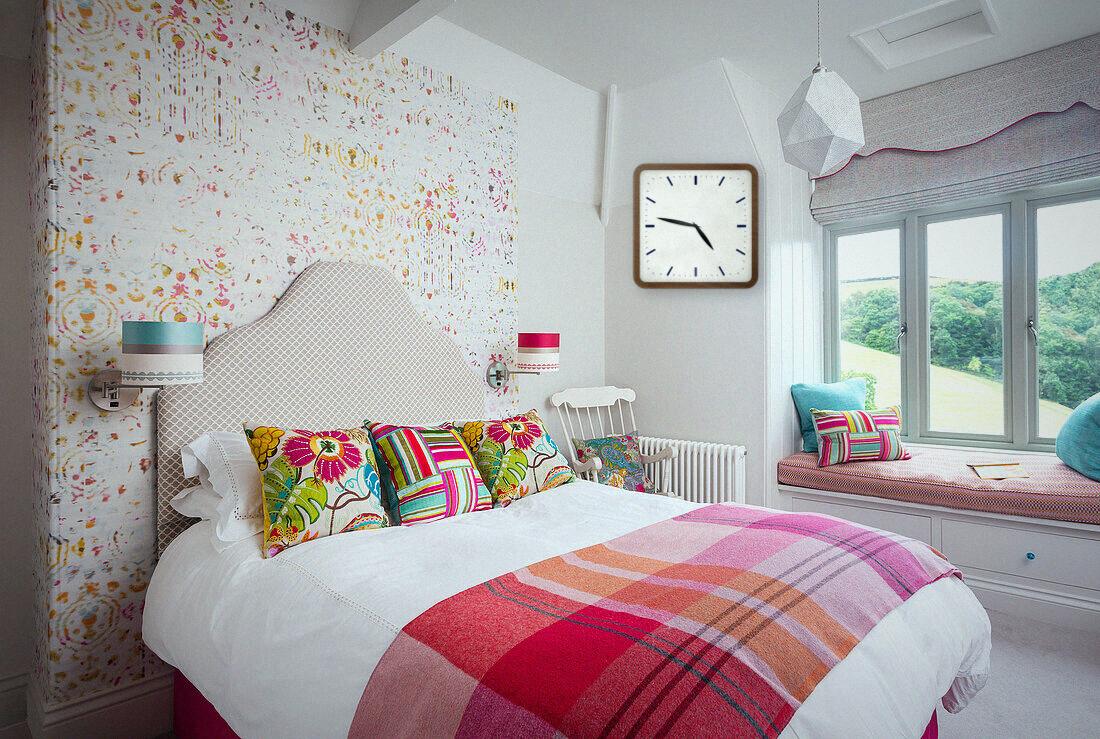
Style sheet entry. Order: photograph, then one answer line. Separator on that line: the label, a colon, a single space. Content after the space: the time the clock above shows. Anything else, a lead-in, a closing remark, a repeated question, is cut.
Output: 4:47
